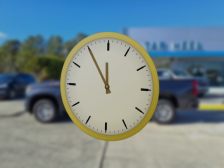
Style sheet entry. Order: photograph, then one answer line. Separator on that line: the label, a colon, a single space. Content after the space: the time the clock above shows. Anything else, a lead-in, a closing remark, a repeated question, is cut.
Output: 11:55
